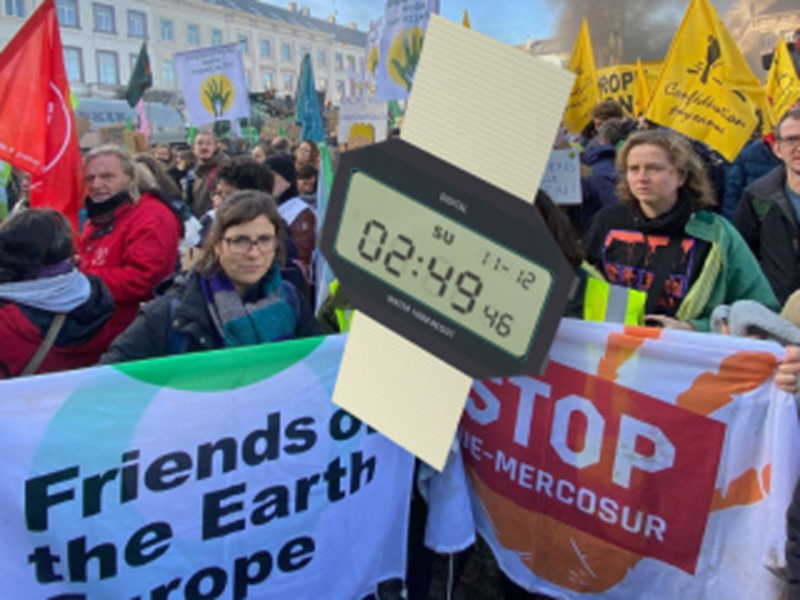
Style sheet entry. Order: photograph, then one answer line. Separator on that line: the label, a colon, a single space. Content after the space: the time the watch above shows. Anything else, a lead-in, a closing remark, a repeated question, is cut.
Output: 2:49:46
